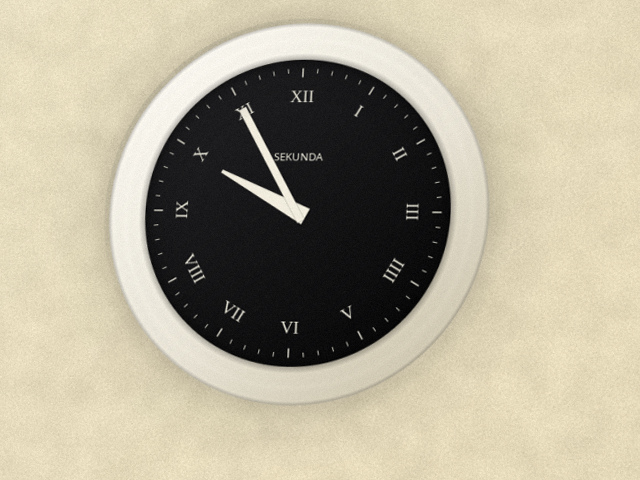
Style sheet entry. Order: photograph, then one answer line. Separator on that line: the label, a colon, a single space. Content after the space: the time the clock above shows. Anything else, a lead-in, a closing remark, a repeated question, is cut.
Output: 9:55
